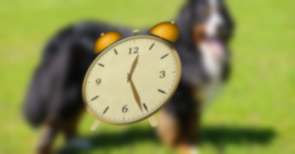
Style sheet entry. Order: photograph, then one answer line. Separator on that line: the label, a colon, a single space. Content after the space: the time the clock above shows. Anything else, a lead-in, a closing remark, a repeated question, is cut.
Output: 12:26
